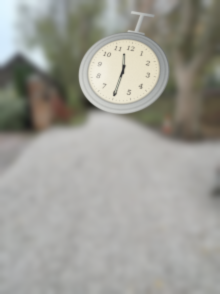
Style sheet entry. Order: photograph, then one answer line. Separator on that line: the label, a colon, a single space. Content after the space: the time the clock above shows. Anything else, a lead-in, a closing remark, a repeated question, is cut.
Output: 11:30
